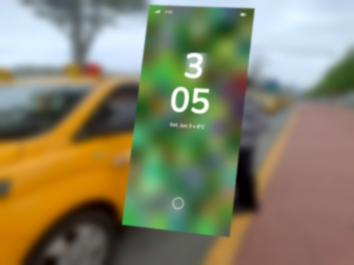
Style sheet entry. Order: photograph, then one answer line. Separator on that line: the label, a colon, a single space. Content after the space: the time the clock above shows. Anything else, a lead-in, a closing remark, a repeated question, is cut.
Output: 3:05
